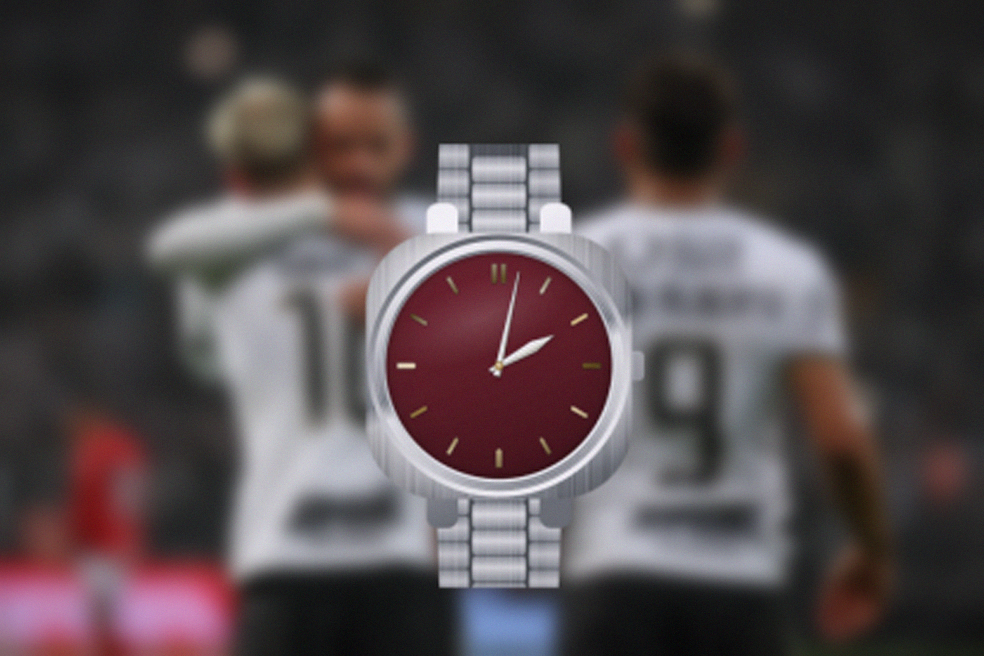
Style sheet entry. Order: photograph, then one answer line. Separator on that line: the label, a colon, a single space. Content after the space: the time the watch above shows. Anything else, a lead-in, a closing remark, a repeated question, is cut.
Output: 2:02
